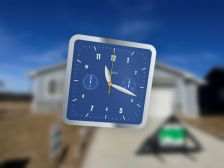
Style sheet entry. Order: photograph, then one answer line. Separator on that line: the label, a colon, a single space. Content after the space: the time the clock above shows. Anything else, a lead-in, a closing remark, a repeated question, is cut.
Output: 11:18
